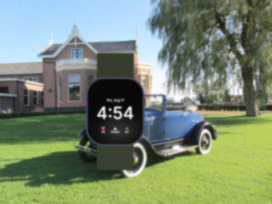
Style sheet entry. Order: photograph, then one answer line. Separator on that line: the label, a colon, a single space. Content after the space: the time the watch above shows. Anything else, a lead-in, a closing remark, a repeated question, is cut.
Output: 4:54
